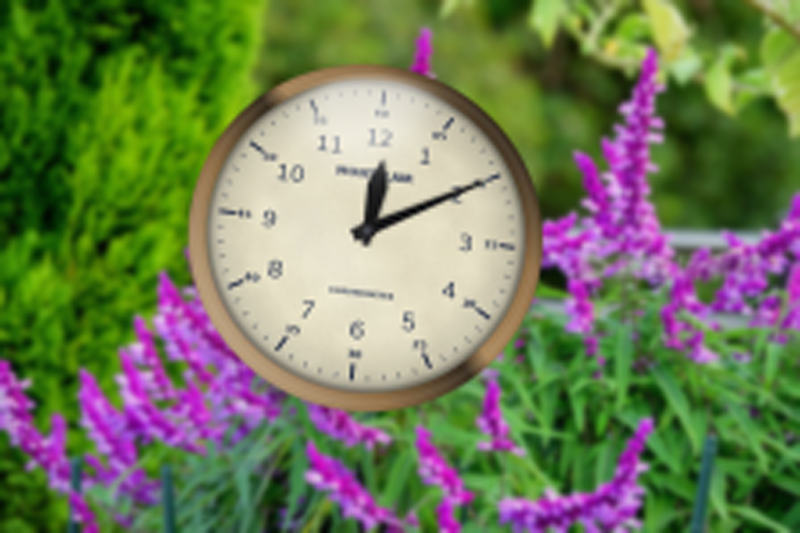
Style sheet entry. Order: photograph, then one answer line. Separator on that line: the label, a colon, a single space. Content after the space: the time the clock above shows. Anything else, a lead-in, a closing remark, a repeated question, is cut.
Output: 12:10
